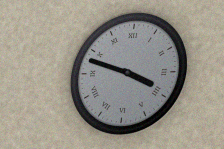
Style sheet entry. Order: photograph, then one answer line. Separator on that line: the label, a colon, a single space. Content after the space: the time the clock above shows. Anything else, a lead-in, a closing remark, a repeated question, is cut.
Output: 3:48
